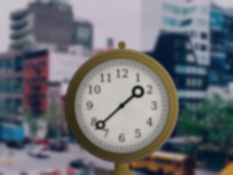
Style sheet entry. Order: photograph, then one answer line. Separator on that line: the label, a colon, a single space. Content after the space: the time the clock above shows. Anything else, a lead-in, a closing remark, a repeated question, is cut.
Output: 1:38
